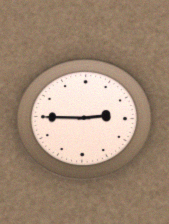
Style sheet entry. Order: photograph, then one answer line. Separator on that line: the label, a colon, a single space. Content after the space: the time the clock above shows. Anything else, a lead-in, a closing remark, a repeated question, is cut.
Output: 2:45
